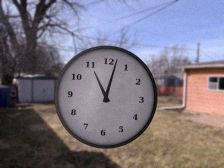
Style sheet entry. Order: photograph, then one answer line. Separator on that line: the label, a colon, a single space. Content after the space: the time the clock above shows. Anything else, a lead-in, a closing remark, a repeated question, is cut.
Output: 11:02
